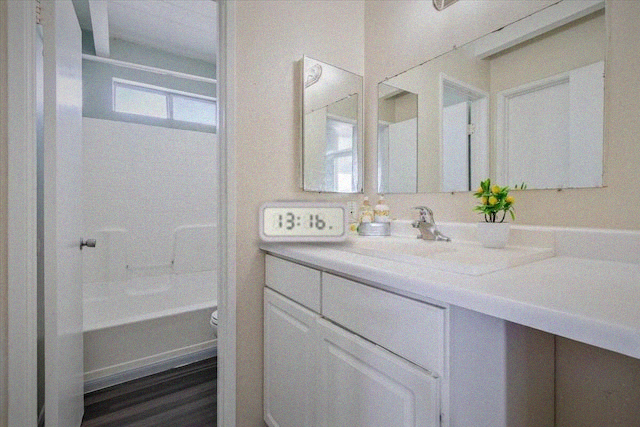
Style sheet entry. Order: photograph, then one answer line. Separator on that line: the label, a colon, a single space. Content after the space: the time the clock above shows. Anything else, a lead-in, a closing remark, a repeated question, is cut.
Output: 13:16
